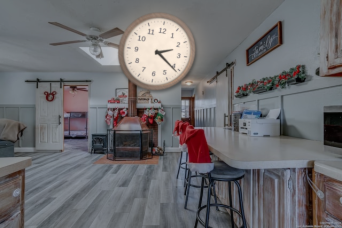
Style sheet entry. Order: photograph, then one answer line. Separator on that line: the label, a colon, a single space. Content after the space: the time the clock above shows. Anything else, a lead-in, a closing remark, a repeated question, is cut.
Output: 2:21
